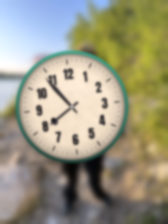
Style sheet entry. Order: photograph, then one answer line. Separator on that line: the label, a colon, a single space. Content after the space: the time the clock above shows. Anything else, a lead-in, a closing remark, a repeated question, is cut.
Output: 7:54
